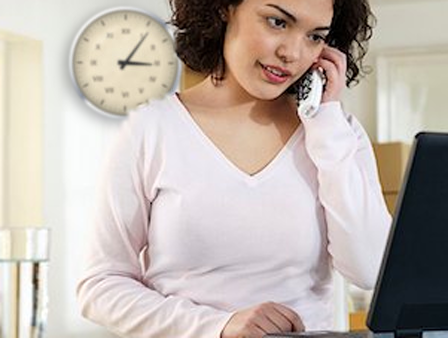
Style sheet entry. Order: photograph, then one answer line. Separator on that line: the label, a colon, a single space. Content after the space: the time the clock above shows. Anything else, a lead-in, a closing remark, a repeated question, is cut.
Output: 3:06
